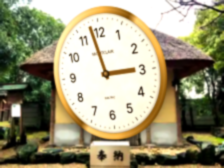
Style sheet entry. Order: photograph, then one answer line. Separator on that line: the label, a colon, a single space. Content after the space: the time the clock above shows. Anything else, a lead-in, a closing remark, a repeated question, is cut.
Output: 2:58
